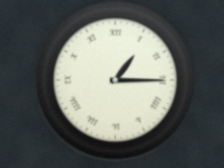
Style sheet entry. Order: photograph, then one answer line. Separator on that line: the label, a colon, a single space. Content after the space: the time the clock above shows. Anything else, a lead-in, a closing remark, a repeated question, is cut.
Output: 1:15
